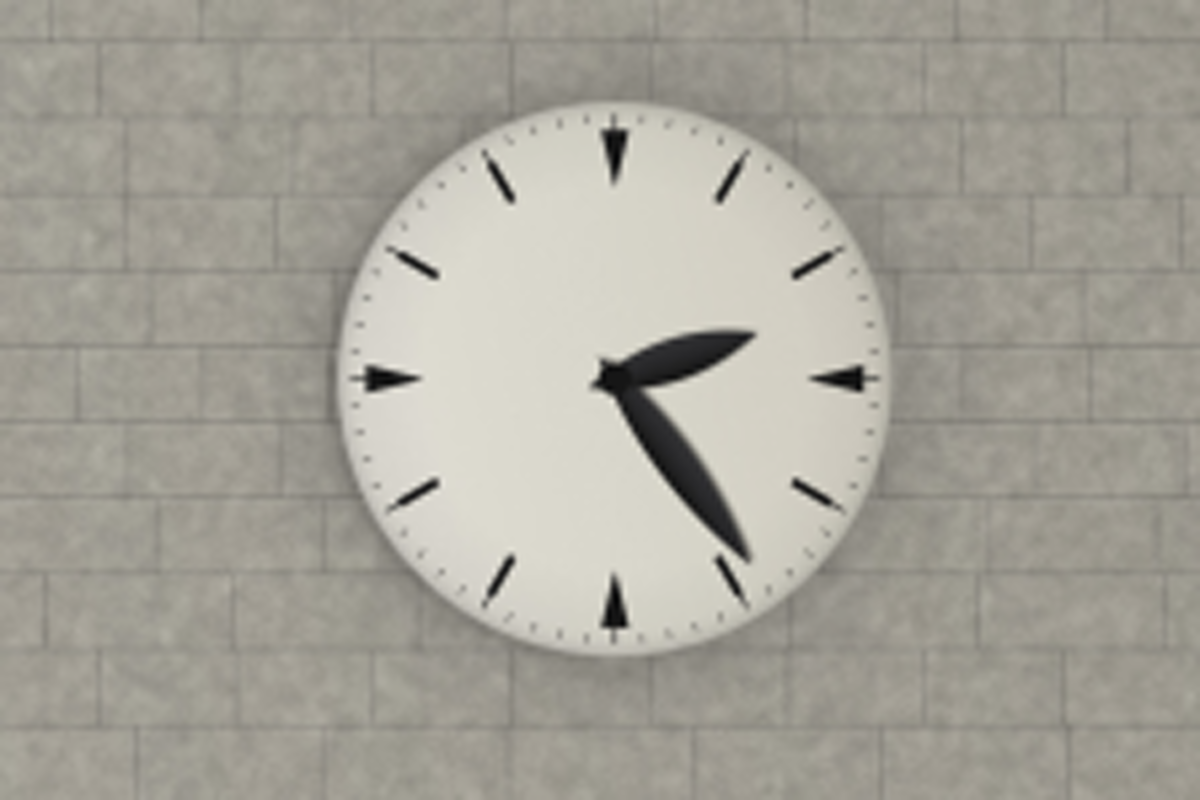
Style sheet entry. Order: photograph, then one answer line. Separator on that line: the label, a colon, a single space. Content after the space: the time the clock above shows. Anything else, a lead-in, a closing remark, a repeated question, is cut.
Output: 2:24
